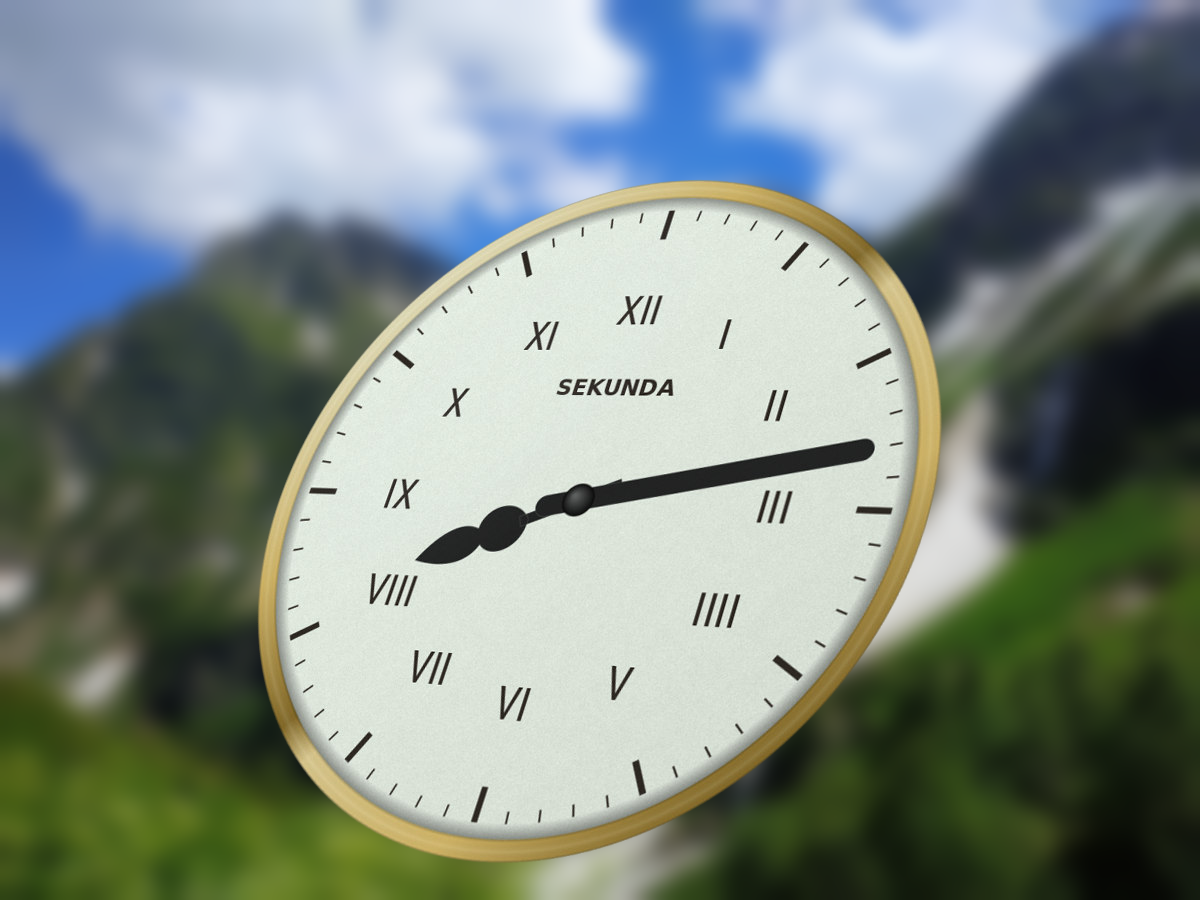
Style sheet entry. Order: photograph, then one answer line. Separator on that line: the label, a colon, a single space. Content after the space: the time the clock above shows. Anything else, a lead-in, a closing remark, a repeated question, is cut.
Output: 8:13
